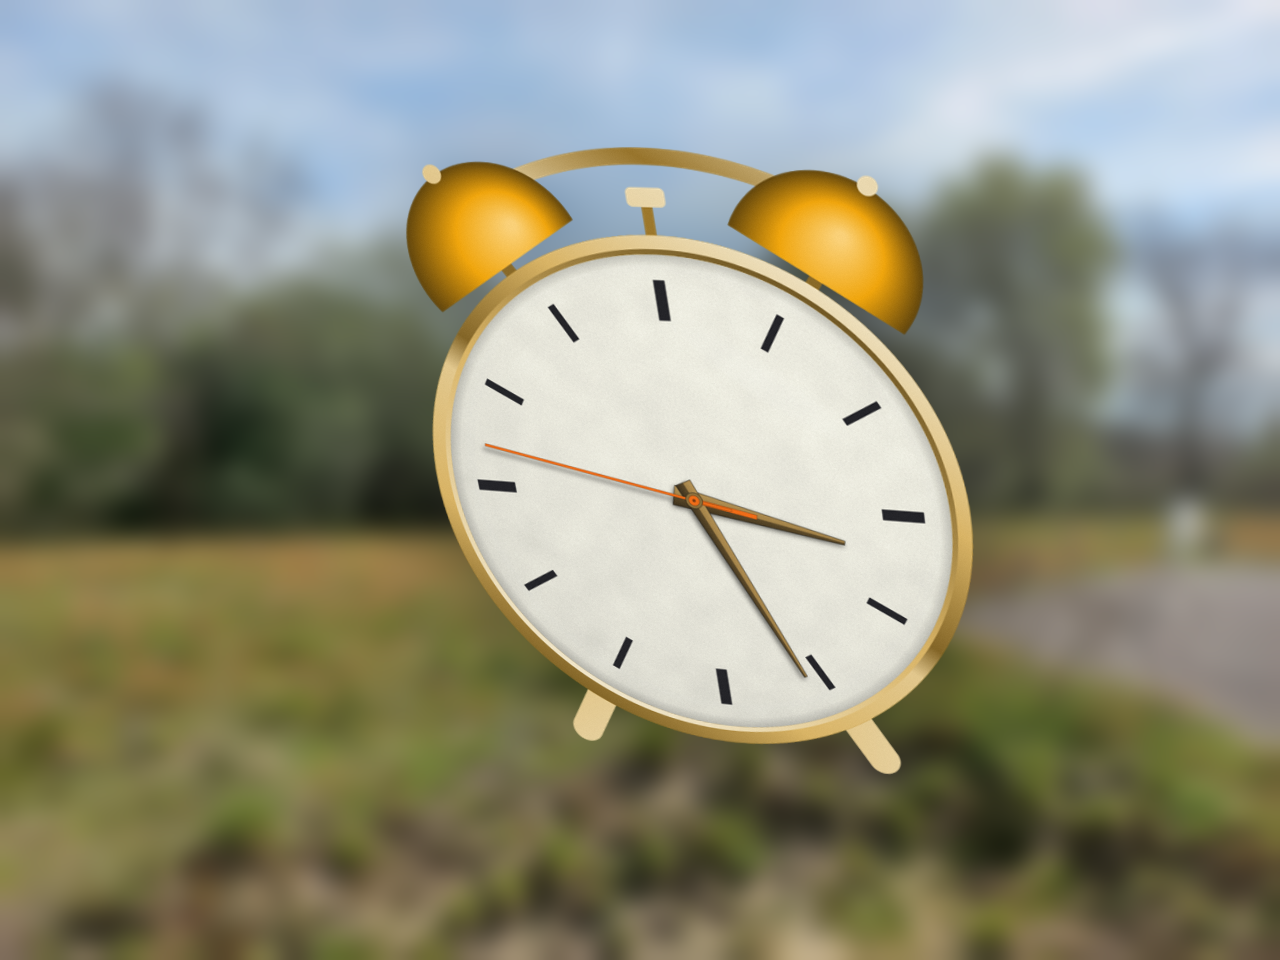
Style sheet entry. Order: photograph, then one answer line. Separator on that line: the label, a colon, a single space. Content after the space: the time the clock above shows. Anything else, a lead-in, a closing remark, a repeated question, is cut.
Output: 3:25:47
